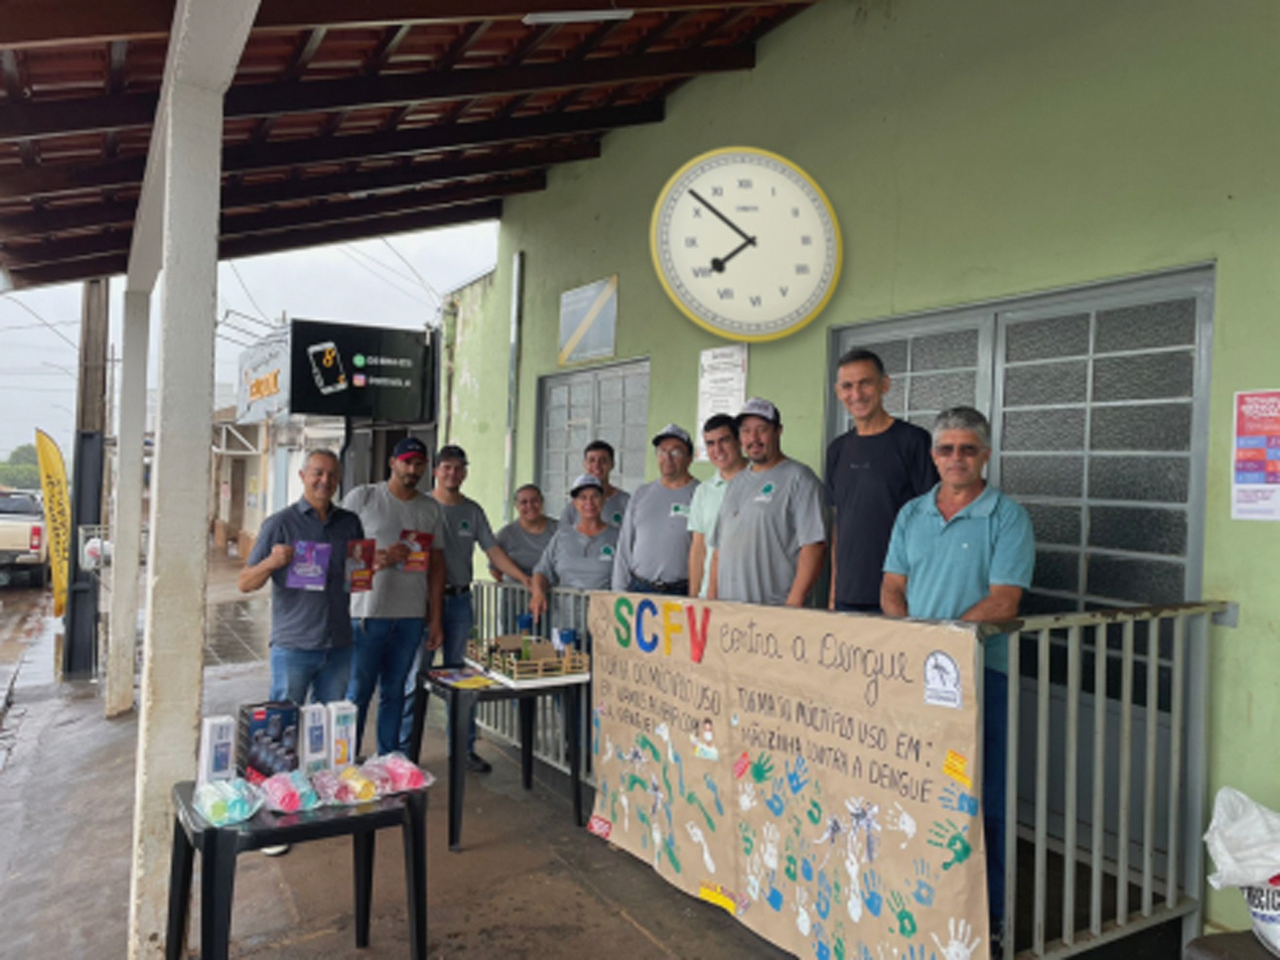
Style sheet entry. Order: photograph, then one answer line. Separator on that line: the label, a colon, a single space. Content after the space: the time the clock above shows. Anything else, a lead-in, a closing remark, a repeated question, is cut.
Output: 7:52
